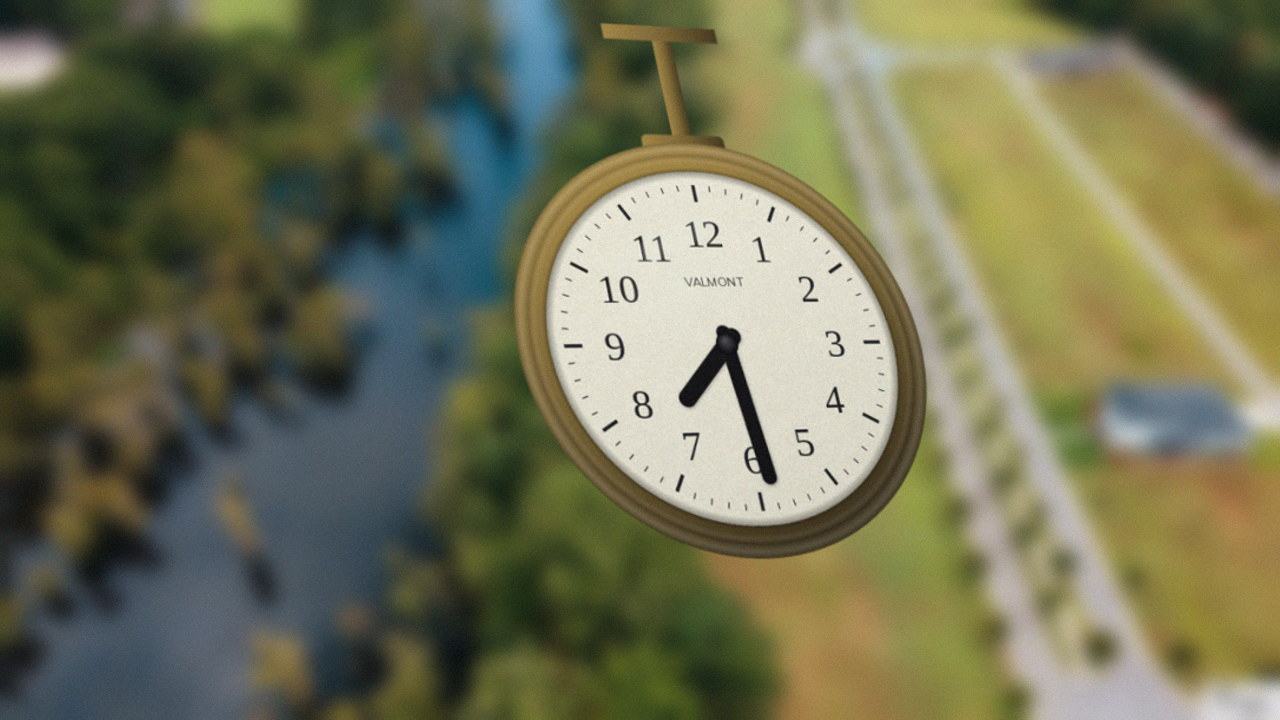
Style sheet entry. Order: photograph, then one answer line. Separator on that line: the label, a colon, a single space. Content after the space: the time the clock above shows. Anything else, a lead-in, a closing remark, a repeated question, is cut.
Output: 7:29
